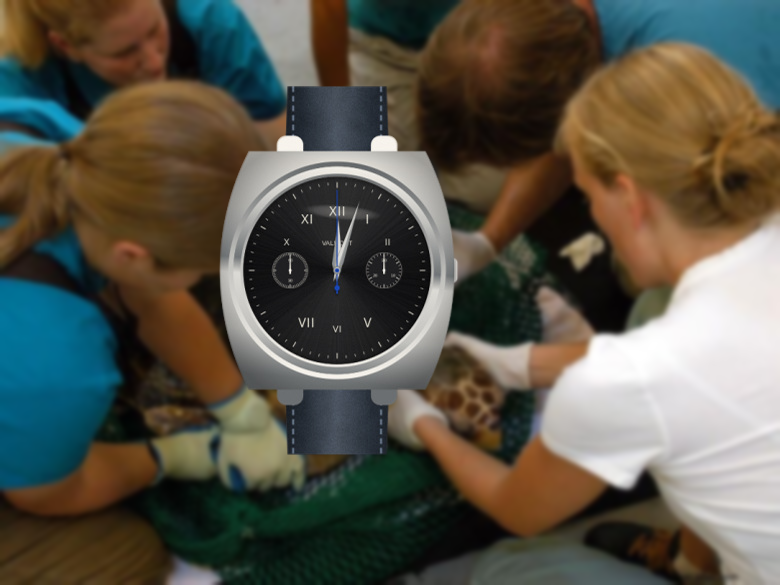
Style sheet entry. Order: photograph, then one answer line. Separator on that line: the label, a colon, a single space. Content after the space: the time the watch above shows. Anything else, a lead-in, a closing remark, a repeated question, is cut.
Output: 12:03
